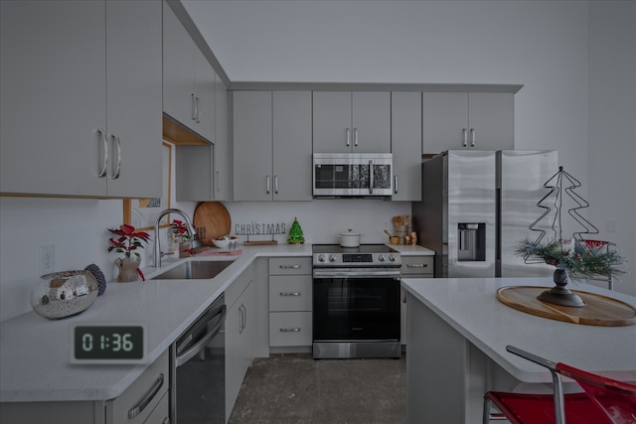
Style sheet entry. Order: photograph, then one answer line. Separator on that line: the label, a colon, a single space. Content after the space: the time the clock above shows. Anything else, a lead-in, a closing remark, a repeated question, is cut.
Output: 1:36
